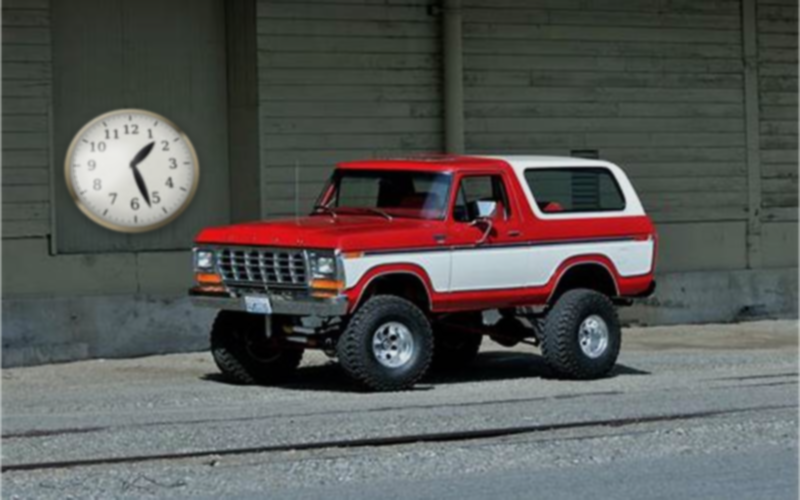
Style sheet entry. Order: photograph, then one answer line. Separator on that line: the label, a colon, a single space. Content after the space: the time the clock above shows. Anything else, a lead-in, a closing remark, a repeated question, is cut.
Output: 1:27
